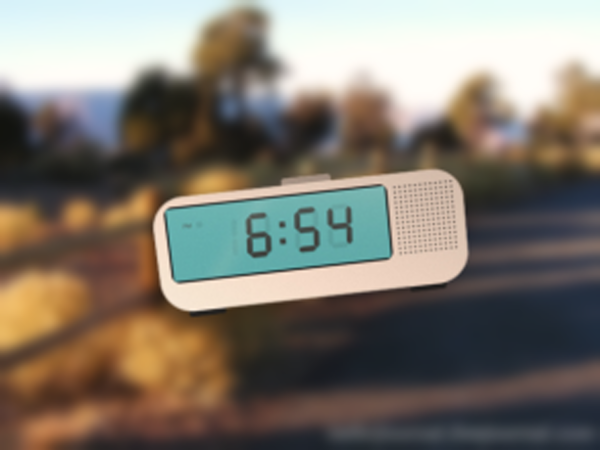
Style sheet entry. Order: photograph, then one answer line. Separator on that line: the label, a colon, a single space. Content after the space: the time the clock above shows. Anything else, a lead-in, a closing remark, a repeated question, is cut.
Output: 6:54
